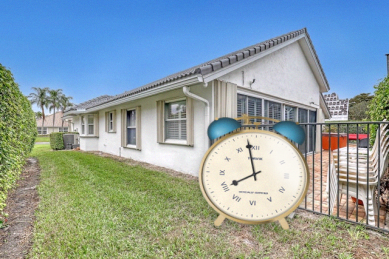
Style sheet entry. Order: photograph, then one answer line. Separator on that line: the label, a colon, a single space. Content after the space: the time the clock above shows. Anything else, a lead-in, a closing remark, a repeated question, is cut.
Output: 7:58
